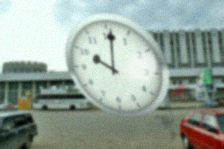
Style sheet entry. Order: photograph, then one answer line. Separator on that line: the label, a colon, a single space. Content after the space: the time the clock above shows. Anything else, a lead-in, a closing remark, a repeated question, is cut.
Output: 10:01
